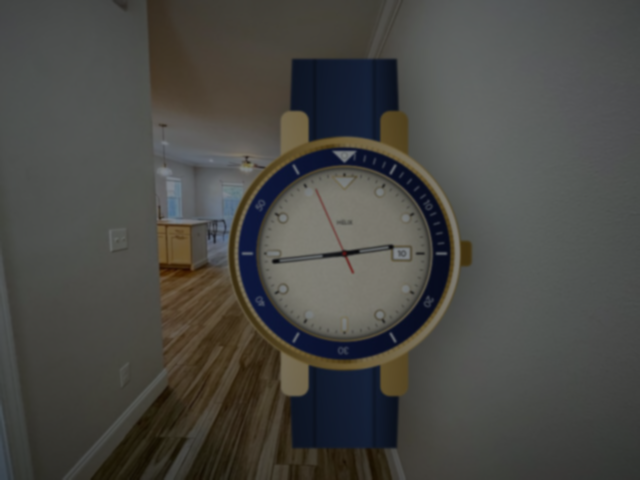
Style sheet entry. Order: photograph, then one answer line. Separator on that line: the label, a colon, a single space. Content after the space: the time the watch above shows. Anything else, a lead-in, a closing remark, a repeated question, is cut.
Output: 2:43:56
